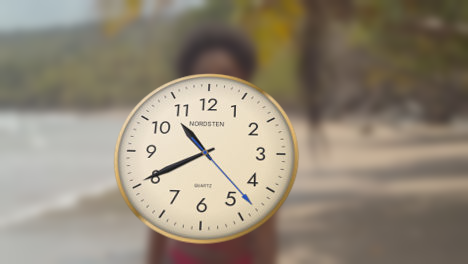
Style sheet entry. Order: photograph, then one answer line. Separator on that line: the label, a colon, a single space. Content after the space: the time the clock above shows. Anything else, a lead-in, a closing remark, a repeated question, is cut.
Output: 10:40:23
